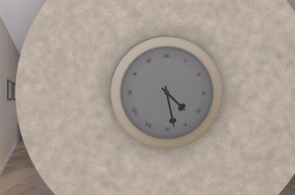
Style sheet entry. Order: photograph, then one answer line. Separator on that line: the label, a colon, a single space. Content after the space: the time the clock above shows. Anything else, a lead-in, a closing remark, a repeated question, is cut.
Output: 4:28
